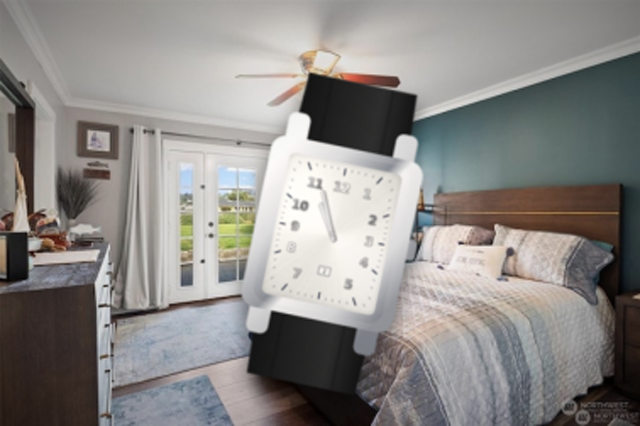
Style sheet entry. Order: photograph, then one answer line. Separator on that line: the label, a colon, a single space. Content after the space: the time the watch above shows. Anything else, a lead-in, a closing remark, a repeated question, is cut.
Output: 10:56
